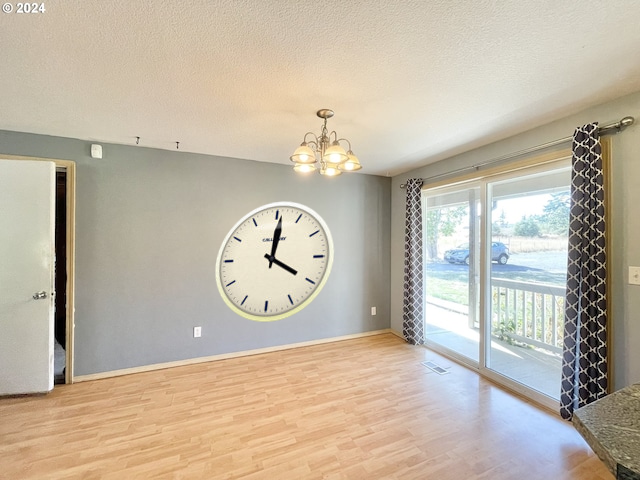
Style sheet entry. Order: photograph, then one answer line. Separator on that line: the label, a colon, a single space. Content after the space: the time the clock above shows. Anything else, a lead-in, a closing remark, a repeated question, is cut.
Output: 4:01
